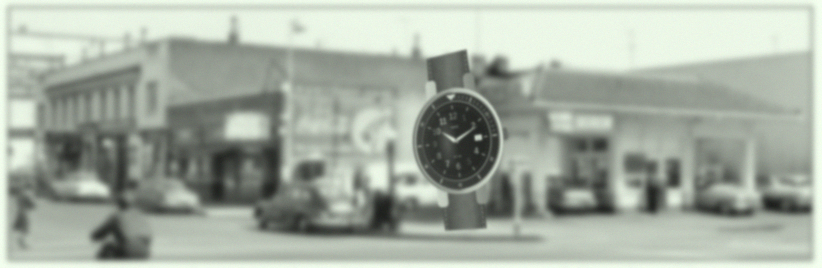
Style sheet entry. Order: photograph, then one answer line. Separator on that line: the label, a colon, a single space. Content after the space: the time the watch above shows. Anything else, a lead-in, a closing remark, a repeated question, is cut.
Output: 10:11
